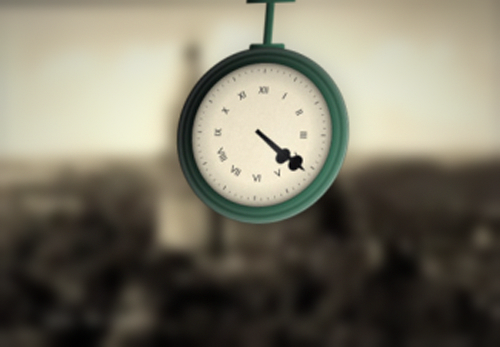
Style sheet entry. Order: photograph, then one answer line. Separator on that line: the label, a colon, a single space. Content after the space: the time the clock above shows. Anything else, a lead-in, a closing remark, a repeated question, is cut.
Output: 4:21
